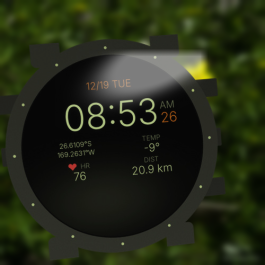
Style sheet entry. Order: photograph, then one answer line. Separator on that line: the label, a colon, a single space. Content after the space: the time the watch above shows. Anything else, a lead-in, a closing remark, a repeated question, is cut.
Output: 8:53:26
